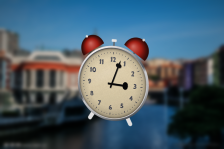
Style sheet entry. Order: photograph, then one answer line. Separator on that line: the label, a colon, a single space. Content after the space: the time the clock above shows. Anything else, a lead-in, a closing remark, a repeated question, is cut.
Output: 3:03
